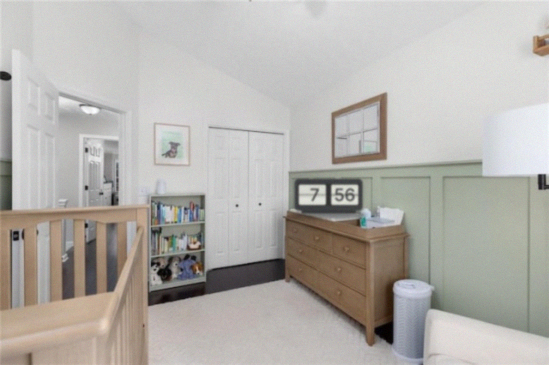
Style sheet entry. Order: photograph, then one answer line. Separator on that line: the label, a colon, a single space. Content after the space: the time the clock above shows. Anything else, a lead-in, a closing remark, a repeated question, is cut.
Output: 7:56
